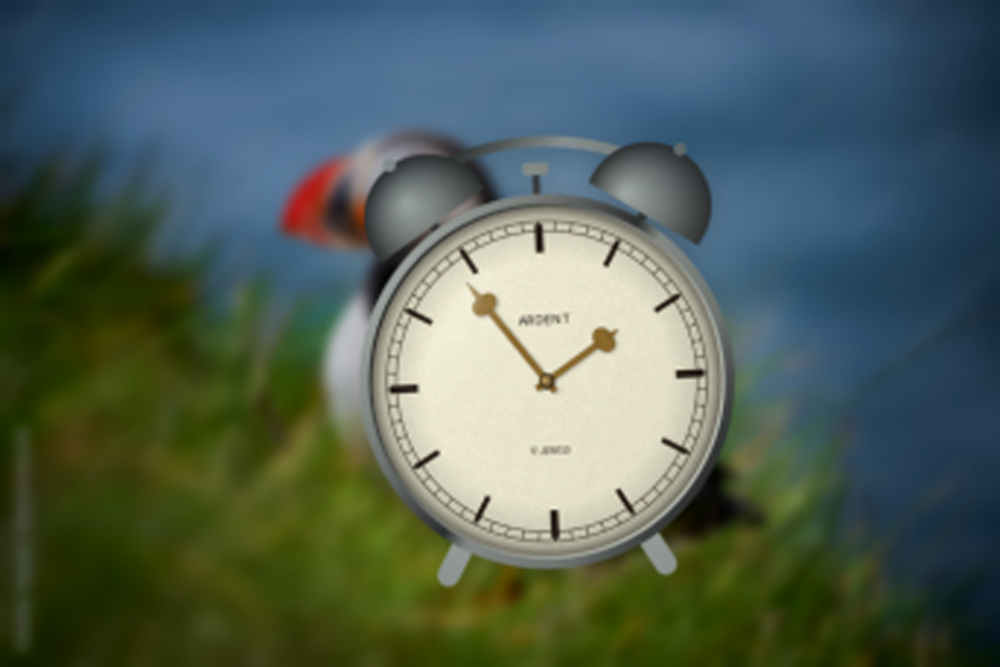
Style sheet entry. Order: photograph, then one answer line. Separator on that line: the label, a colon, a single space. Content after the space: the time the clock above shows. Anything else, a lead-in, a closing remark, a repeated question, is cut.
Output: 1:54
